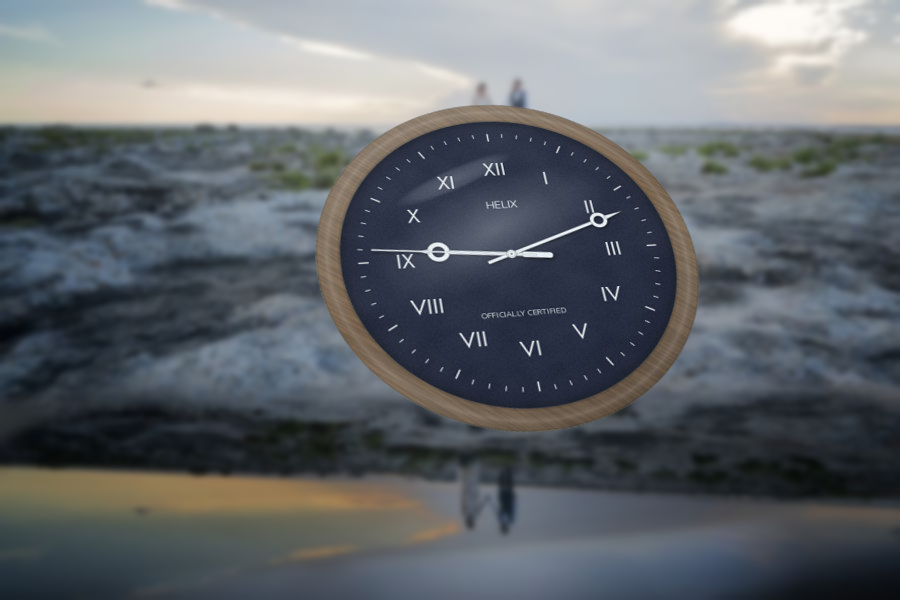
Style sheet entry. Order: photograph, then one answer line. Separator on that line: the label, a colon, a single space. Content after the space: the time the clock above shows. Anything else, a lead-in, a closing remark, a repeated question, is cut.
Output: 9:11:46
